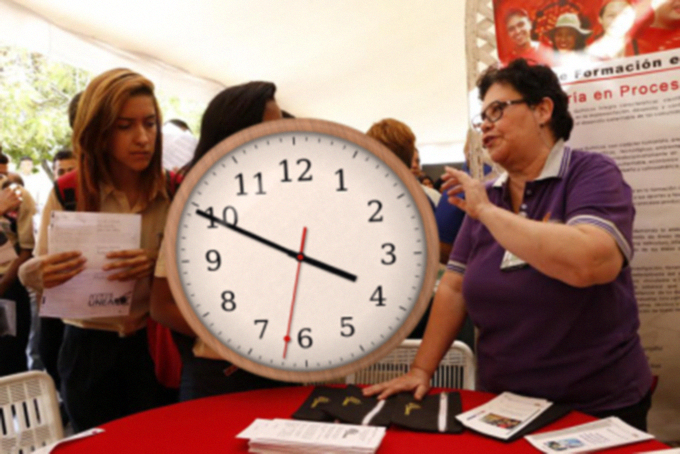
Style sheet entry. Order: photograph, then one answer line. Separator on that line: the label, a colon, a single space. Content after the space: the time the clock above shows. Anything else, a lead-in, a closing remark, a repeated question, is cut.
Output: 3:49:32
